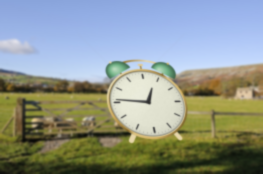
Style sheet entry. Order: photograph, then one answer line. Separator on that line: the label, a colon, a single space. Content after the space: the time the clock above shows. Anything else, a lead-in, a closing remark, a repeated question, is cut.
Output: 12:46
